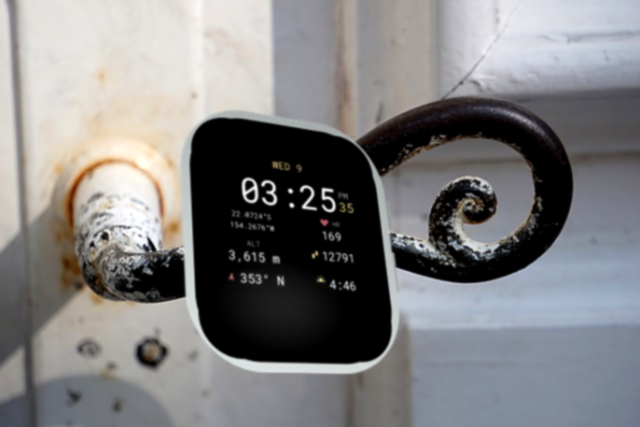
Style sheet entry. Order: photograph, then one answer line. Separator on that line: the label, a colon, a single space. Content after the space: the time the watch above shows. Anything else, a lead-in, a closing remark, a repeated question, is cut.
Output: 3:25:35
